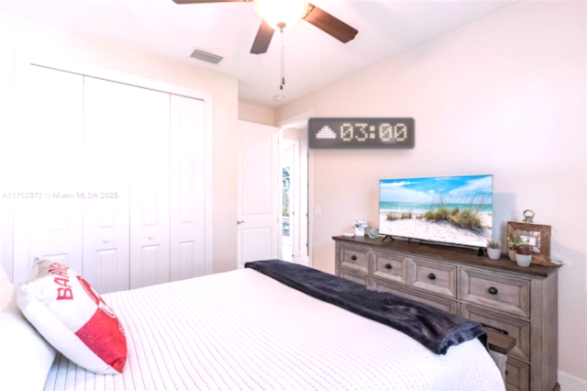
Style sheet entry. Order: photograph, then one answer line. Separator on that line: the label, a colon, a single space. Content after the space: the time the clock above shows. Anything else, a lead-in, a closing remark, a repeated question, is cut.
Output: 3:00
